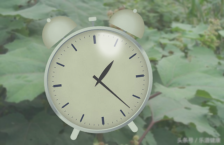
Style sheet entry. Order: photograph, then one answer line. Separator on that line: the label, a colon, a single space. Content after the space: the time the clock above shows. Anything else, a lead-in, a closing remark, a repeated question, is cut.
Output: 1:23
